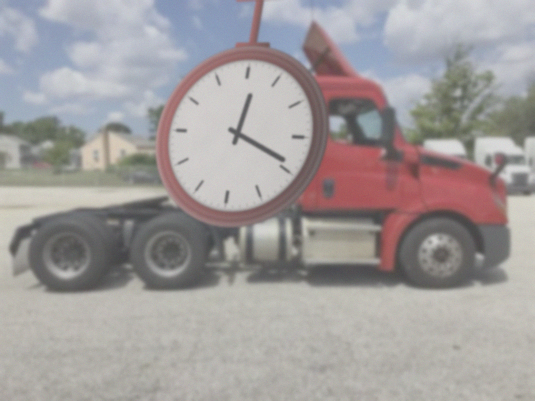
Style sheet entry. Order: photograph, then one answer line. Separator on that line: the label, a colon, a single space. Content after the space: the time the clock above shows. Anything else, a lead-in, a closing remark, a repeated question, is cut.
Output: 12:19
